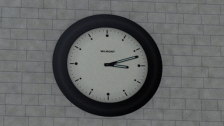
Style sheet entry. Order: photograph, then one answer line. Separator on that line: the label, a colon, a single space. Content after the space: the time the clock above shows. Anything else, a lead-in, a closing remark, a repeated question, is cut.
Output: 3:12
